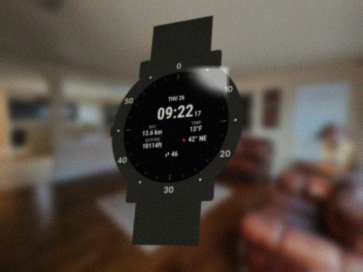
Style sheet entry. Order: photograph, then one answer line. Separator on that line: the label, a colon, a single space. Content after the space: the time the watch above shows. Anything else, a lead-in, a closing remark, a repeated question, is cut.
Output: 9:22
